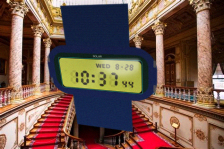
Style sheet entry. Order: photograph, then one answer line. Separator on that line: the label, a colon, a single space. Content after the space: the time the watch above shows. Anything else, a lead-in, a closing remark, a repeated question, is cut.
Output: 10:37:44
